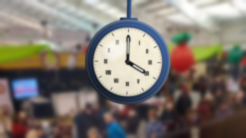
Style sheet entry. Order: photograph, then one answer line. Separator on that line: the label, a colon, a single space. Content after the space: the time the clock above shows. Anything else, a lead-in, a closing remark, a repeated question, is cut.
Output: 4:00
